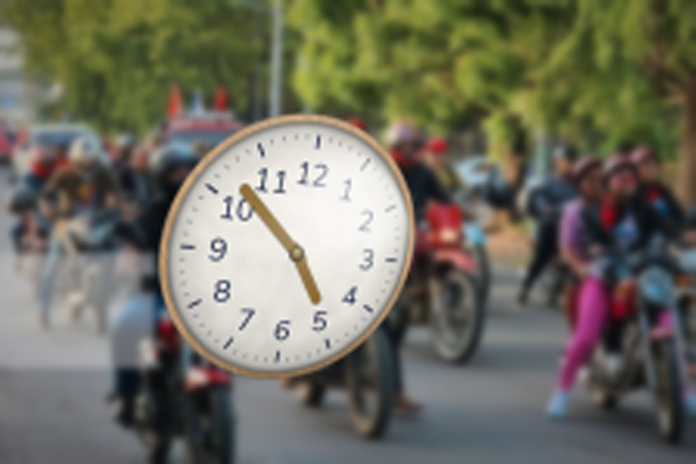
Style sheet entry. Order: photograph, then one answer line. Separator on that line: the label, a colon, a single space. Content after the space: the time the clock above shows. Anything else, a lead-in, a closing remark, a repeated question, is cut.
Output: 4:52
